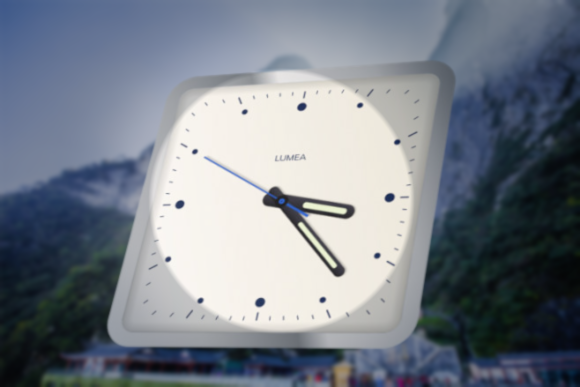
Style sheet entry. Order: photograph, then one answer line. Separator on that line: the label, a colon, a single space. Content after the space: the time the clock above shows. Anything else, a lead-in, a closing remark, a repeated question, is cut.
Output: 3:22:50
